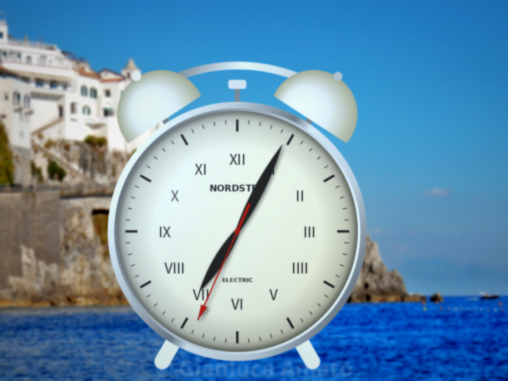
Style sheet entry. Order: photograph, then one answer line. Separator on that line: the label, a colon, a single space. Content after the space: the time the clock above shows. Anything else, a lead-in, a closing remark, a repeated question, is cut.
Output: 7:04:34
